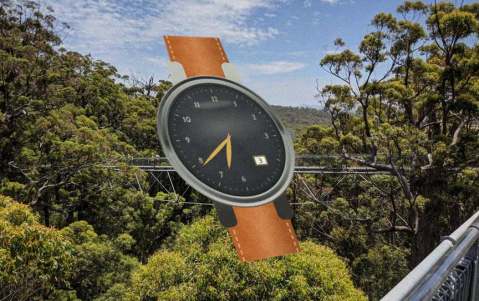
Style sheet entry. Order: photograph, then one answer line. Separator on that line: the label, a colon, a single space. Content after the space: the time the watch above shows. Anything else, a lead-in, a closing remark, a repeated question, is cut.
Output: 6:39
